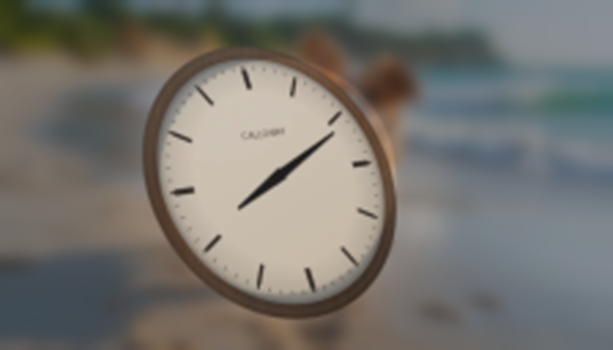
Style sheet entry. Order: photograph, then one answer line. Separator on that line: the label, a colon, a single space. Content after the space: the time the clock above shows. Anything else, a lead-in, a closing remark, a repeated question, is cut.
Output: 8:11
